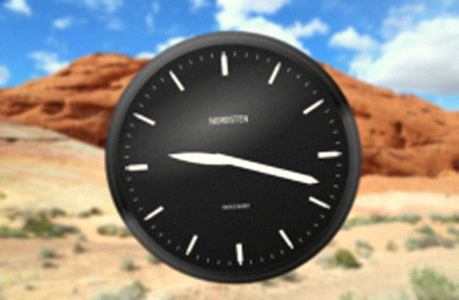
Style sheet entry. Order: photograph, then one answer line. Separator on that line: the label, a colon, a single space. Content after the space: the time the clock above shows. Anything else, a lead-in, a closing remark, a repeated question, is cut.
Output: 9:18
